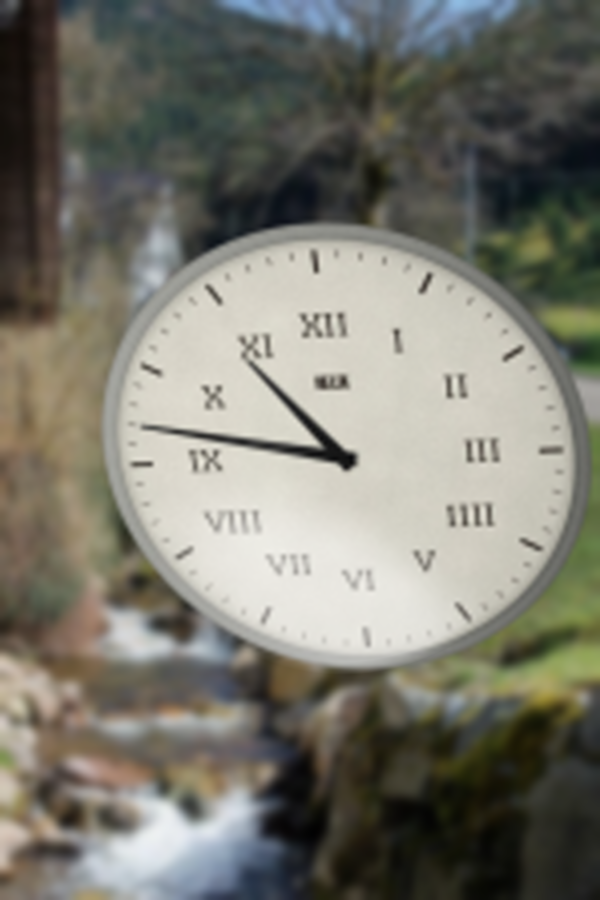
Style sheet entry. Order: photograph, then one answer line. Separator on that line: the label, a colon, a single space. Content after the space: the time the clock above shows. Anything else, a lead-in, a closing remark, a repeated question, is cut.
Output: 10:47
